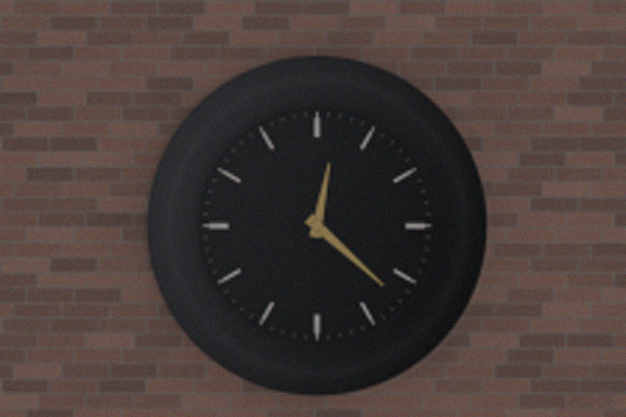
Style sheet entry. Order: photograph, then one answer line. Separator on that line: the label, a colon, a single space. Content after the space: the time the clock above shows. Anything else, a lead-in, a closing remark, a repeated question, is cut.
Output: 12:22
